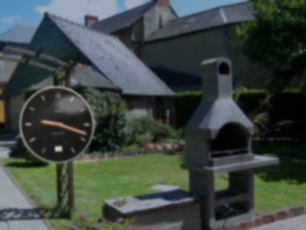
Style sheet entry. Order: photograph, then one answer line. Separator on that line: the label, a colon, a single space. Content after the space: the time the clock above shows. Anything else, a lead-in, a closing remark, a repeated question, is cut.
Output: 9:18
